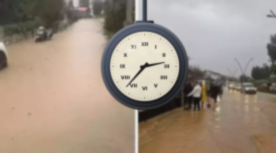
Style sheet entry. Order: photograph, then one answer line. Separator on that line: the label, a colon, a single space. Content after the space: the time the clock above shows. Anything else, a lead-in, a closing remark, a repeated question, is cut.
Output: 2:37
